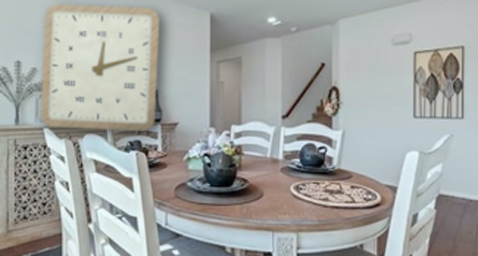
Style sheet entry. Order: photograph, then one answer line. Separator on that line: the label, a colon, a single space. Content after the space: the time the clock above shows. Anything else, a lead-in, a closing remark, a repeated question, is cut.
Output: 12:12
